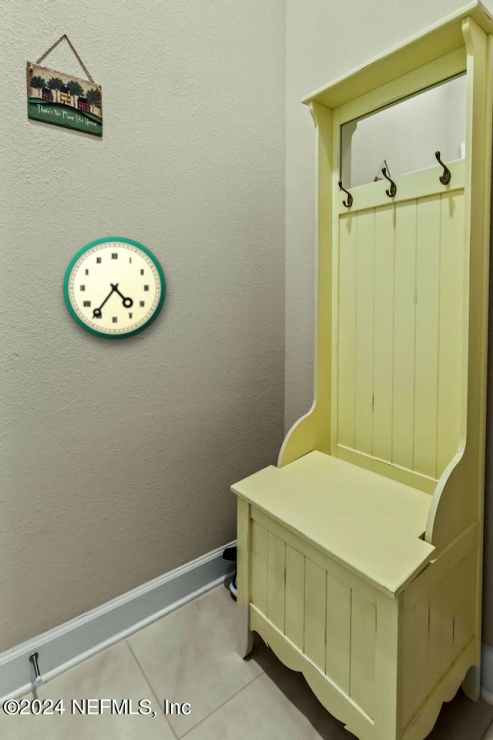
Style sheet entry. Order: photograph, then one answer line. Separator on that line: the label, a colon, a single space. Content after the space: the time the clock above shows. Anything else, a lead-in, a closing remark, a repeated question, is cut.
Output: 4:36
